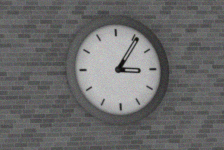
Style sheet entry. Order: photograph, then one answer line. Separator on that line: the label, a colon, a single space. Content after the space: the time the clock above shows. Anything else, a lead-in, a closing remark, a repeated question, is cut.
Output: 3:06
